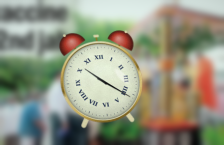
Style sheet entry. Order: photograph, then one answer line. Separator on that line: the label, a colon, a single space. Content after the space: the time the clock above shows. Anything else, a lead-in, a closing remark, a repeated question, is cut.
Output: 10:21
